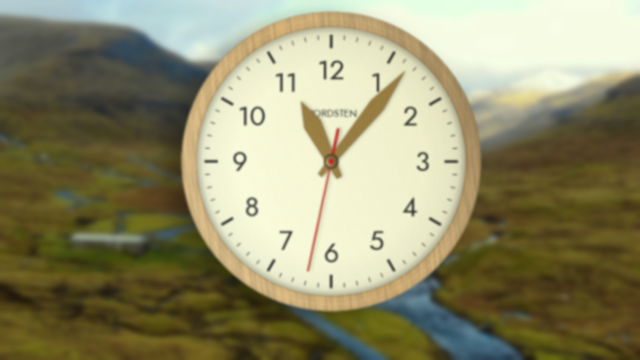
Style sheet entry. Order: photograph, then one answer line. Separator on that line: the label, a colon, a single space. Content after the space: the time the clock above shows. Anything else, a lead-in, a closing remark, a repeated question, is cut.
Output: 11:06:32
